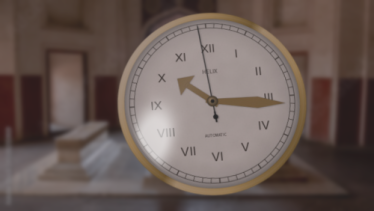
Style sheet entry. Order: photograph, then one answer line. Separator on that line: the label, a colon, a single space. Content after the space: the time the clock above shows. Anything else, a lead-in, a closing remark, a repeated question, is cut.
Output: 10:15:59
